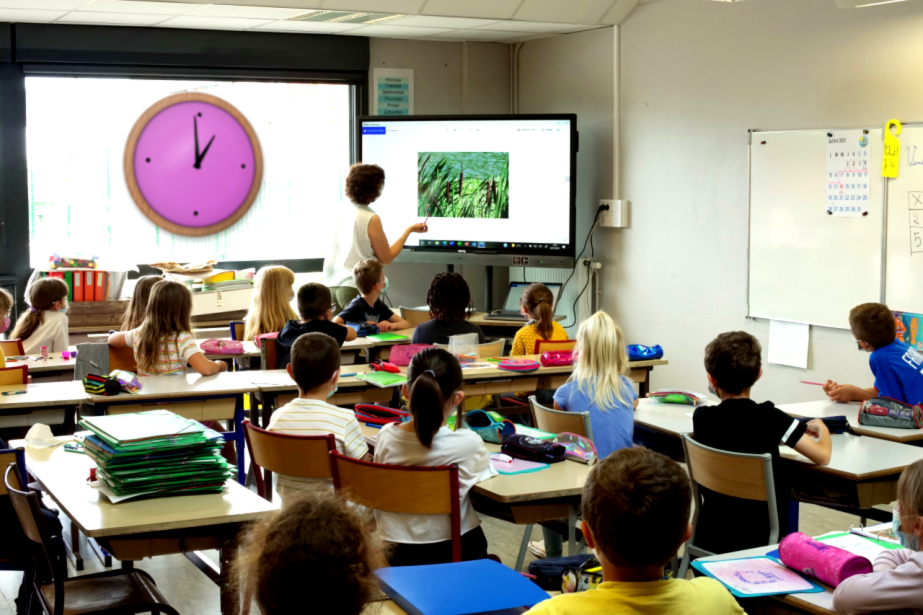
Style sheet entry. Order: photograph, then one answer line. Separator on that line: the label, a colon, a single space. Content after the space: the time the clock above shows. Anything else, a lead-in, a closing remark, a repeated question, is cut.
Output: 12:59
